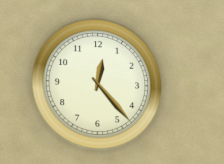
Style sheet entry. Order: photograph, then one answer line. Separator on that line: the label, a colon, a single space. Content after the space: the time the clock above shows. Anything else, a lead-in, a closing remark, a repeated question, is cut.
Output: 12:23
